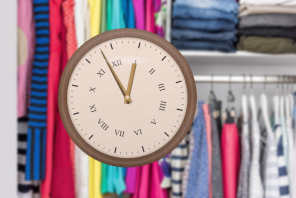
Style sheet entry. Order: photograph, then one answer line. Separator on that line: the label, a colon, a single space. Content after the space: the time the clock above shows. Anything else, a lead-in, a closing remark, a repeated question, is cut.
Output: 12:58
